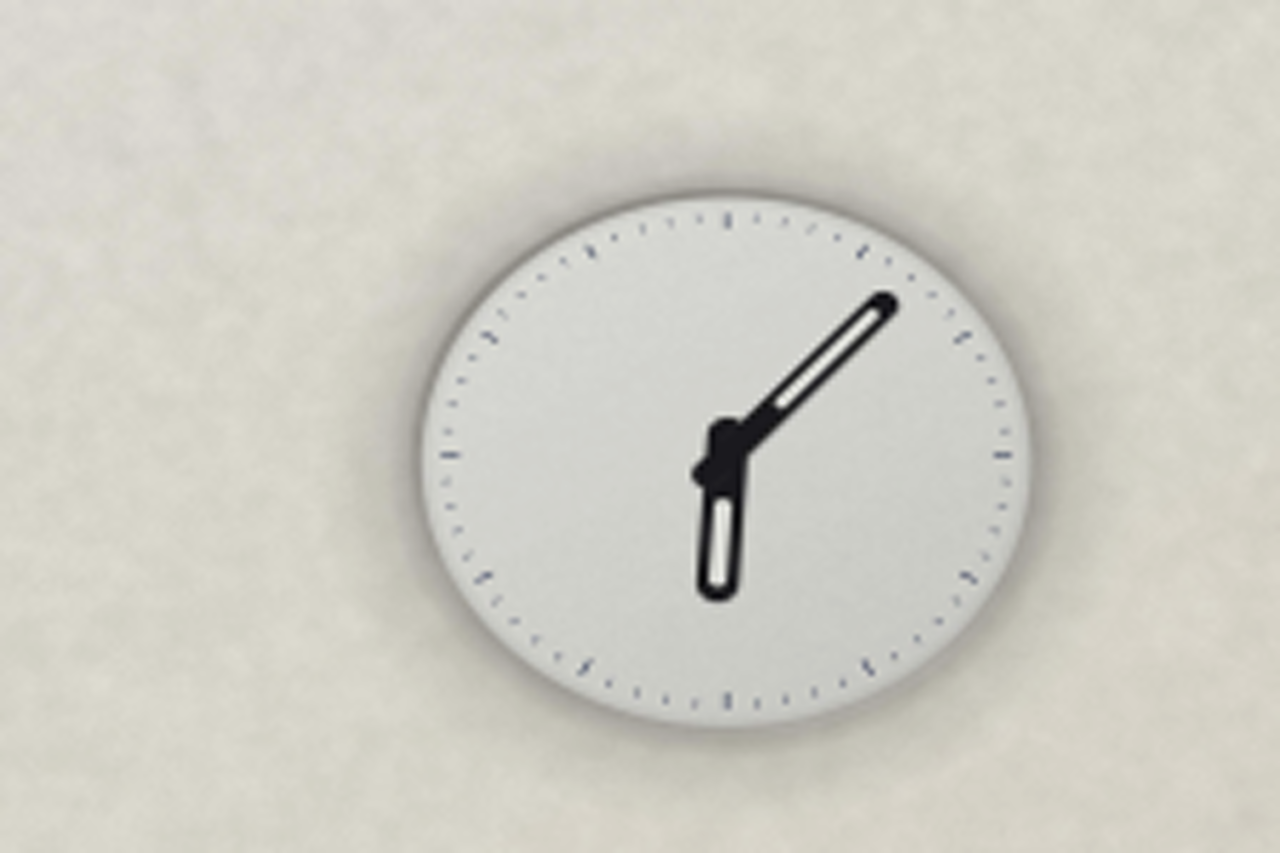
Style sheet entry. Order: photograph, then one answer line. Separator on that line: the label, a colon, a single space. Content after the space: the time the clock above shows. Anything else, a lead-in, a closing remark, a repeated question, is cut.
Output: 6:07
